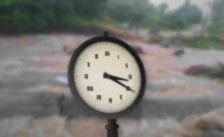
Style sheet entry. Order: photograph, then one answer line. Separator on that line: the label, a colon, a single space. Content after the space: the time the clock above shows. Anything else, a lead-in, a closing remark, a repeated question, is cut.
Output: 3:20
